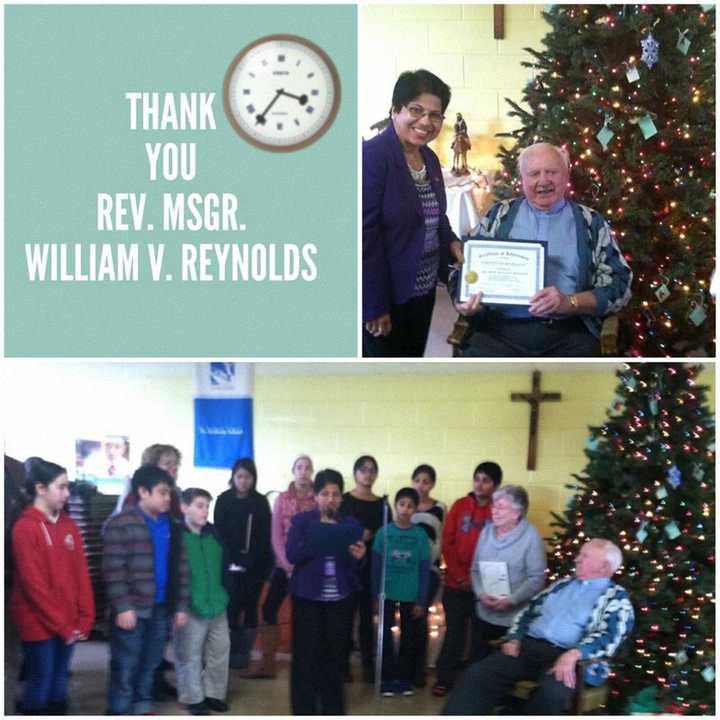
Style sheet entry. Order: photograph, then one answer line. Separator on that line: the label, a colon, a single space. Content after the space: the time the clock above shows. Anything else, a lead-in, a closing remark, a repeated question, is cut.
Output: 3:36
